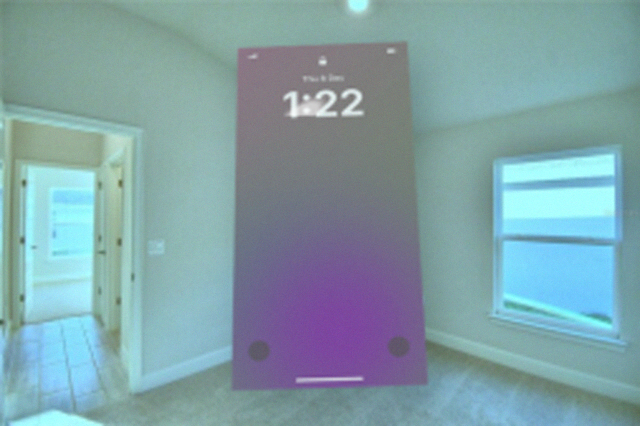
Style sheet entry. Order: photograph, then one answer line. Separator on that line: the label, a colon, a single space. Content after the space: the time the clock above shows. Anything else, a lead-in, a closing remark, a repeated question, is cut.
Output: 1:22
